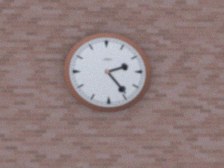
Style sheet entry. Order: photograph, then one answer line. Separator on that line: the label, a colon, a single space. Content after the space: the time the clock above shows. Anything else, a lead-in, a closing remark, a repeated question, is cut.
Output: 2:24
